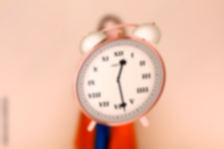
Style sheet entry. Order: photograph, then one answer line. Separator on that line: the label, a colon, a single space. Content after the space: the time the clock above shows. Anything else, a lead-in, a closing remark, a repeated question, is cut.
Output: 12:28
